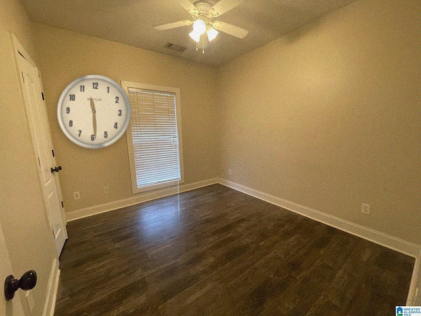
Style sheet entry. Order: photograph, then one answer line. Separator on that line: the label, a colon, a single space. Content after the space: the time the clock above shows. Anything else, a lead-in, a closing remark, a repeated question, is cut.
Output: 11:29
